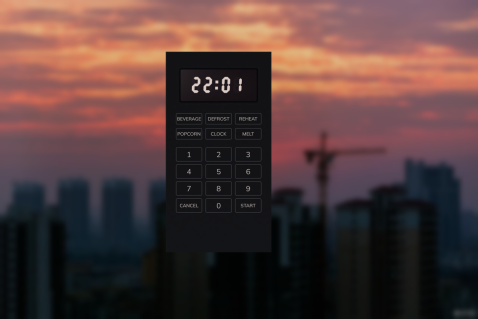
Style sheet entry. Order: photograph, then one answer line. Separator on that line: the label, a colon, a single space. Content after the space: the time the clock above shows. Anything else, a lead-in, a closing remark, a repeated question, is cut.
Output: 22:01
